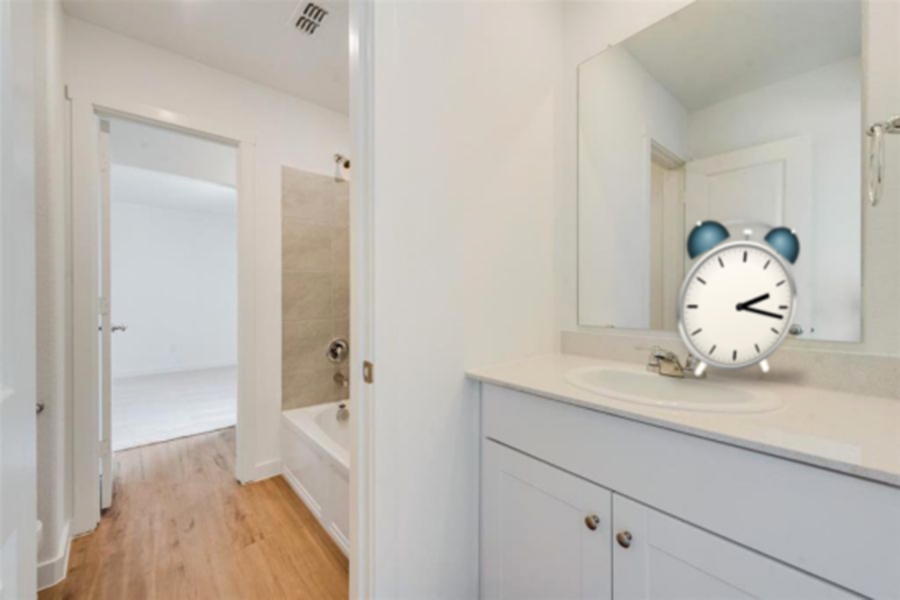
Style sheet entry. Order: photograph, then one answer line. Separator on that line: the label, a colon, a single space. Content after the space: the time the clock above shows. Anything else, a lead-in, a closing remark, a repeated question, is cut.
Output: 2:17
